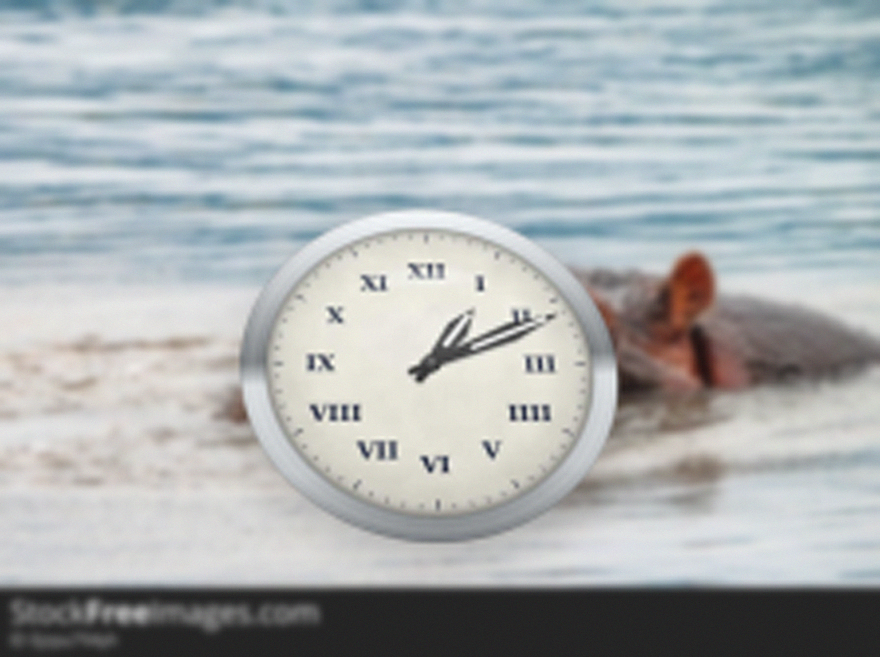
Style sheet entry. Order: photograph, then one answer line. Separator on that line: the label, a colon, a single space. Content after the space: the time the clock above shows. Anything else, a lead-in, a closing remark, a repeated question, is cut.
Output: 1:11
